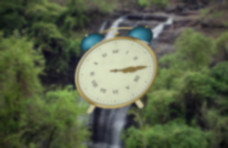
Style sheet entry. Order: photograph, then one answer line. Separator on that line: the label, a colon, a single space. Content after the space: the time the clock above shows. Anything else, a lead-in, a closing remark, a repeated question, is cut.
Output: 3:15
